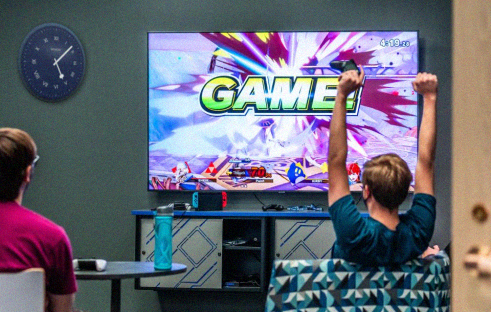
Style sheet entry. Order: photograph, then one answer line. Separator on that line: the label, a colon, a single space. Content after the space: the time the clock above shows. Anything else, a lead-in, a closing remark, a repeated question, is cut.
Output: 5:08
